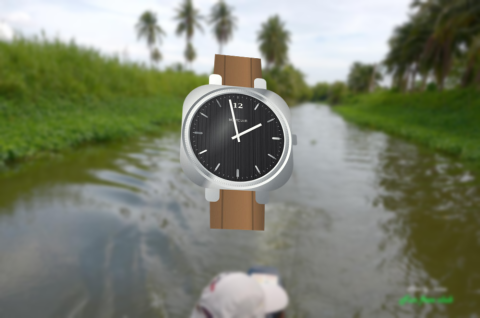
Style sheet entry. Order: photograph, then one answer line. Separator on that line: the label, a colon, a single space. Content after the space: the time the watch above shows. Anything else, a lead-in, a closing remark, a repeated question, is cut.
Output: 1:58
